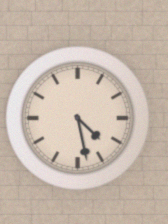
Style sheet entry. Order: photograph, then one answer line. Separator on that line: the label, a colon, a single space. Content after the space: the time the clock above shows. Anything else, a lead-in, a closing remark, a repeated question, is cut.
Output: 4:28
